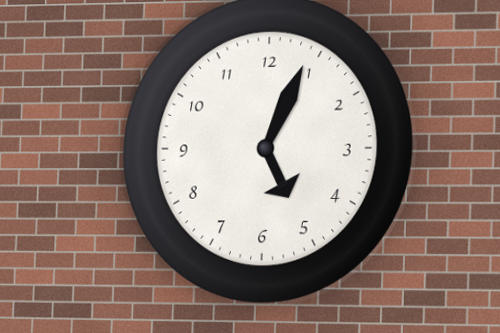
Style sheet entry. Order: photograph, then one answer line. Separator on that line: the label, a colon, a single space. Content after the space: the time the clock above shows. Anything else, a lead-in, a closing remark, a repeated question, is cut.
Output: 5:04
